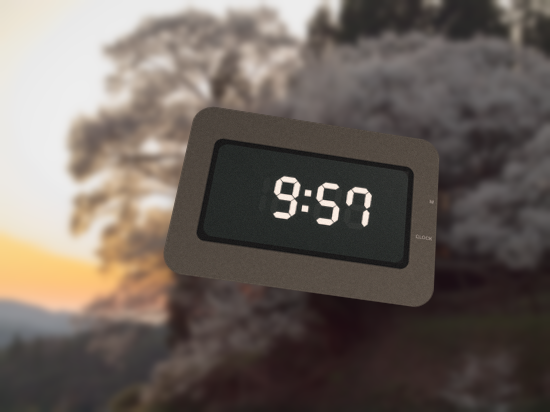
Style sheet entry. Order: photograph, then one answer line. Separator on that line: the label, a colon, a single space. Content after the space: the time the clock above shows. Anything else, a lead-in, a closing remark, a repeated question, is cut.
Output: 9:57
